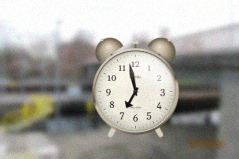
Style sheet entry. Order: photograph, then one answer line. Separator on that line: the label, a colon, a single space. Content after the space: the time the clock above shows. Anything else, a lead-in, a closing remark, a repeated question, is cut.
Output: 6:58
